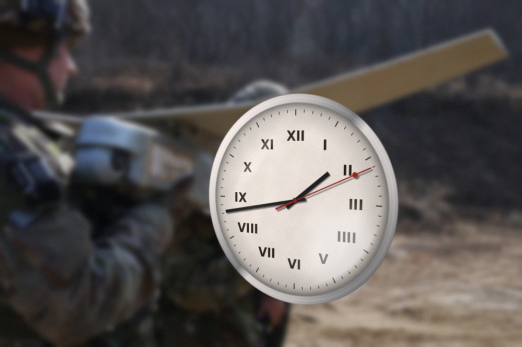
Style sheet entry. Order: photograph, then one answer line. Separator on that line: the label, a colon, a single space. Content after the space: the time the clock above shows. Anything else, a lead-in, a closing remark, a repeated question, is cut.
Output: 1:43:11
